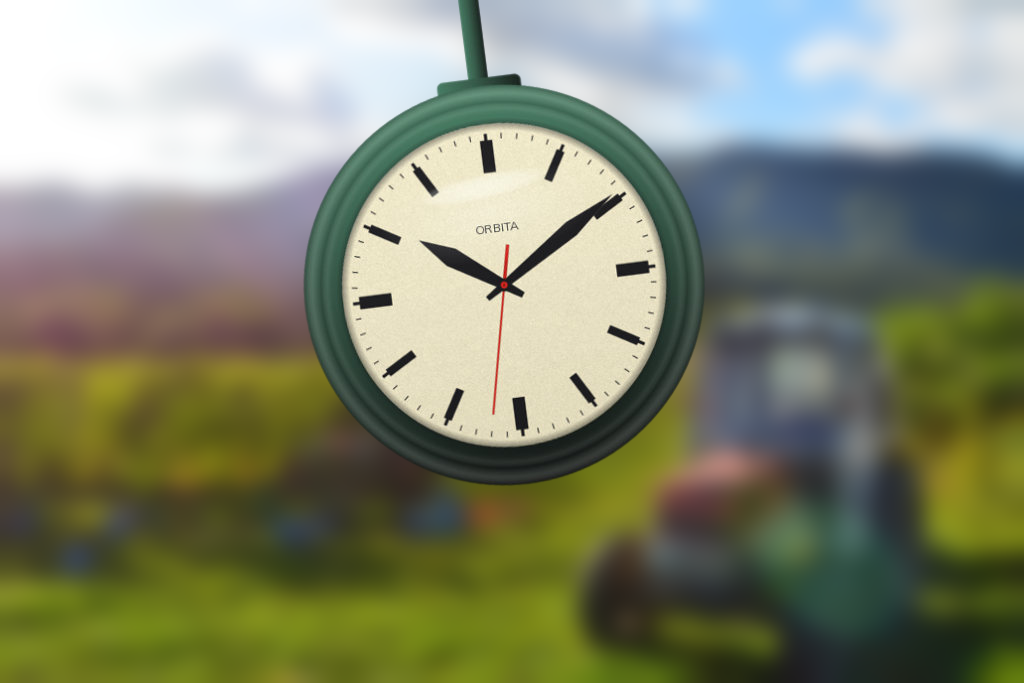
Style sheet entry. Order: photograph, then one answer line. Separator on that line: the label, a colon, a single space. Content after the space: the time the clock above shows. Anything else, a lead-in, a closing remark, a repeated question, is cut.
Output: 10:09:32
